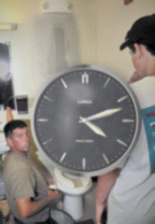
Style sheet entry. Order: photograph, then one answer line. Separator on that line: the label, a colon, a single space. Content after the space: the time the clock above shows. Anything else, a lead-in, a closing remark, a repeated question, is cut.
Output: 4:12
